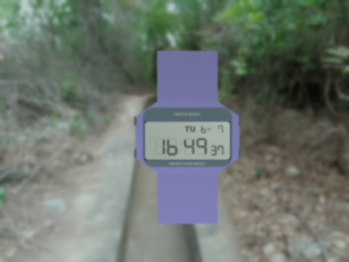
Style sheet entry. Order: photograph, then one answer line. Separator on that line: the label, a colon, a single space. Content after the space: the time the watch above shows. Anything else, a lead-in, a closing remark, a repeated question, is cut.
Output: 16:49
